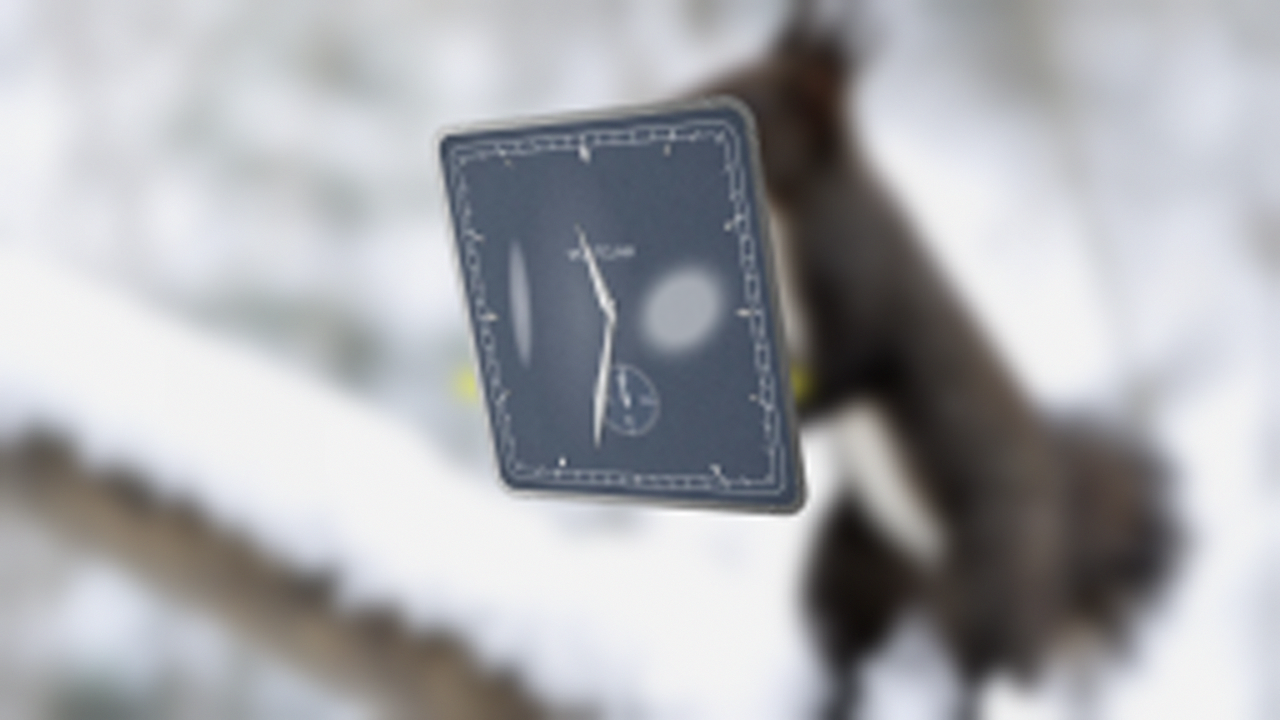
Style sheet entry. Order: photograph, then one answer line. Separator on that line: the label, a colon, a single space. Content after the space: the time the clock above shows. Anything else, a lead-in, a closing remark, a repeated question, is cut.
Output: 11:33
